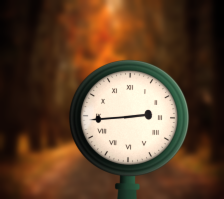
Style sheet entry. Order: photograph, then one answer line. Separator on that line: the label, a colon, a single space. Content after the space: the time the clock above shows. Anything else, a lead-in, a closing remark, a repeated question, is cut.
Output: 2:44
